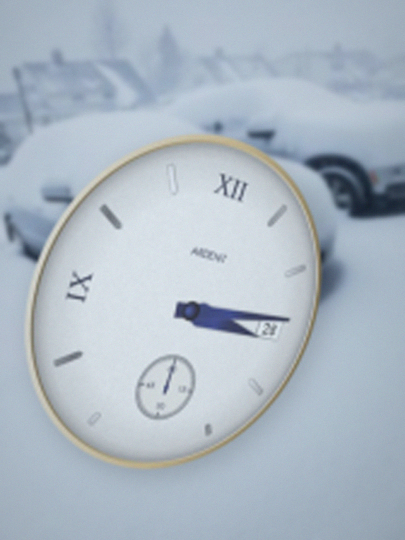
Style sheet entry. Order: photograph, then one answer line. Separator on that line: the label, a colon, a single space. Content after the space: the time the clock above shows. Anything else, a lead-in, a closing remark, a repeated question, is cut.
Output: 3:14
